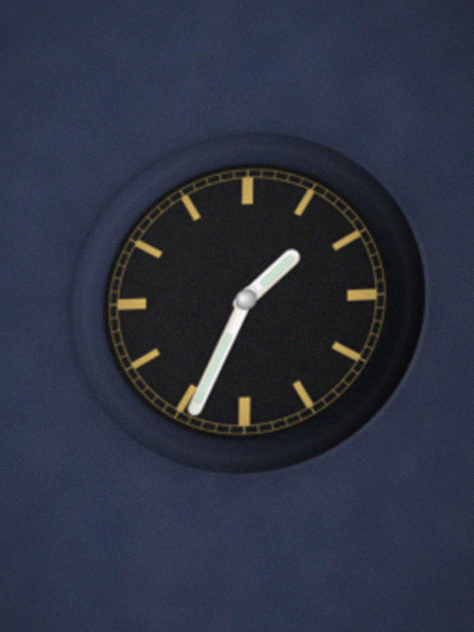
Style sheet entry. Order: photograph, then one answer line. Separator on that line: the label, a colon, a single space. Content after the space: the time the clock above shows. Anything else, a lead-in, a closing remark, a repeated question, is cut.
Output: 1:34
